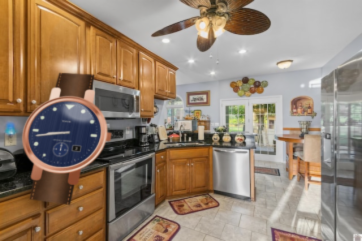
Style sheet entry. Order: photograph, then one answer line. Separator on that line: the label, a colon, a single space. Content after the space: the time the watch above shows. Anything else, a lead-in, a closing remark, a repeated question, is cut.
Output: 8:43
